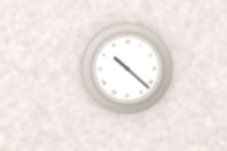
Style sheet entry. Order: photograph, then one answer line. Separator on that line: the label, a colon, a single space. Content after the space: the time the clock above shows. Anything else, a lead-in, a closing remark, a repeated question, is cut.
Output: 10:22
